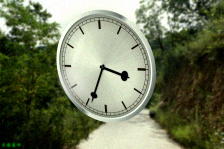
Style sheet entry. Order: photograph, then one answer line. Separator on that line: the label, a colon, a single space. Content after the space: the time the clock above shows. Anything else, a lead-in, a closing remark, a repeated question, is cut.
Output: 3:34
